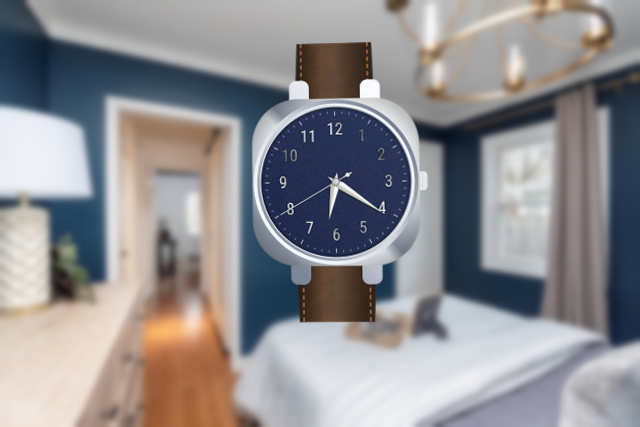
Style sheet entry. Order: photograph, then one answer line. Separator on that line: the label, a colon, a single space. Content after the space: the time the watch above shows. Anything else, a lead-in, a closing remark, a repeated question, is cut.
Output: 6:20:40
